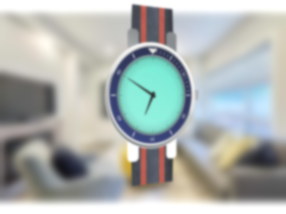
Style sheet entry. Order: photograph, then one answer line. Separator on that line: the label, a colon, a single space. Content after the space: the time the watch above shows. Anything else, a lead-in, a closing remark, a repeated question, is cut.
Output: 6:50
